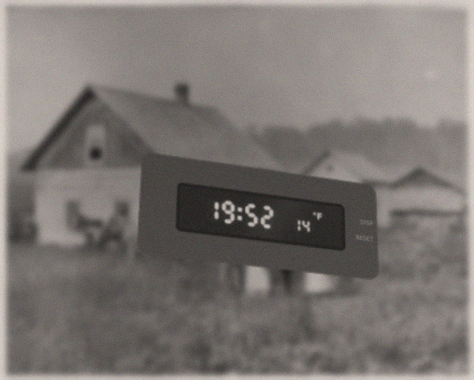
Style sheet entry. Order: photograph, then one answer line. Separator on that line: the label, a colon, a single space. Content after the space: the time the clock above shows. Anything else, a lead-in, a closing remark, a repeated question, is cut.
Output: 19:52
